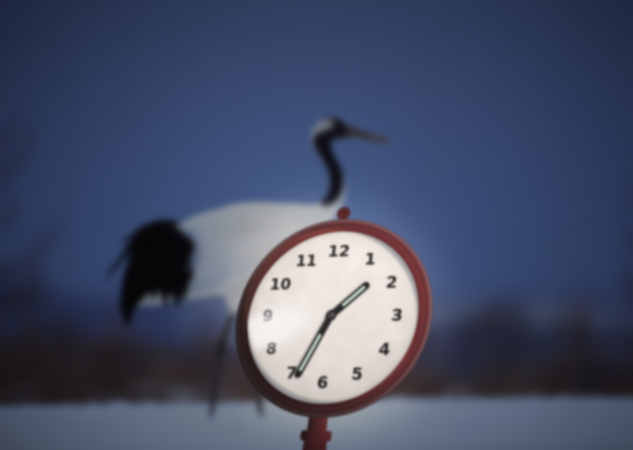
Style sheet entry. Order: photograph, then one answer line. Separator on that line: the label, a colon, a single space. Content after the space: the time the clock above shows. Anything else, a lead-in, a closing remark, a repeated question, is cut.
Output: 1:34
